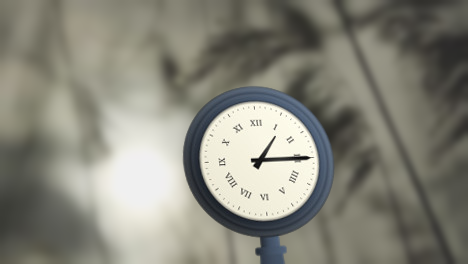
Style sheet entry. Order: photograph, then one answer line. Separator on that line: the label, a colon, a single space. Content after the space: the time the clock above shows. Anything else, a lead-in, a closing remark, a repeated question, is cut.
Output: 1:15
